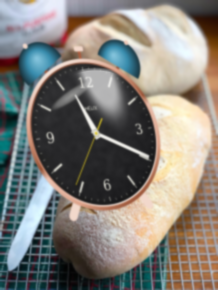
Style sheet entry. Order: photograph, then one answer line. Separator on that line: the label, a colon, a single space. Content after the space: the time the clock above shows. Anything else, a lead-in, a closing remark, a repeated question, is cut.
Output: 11:19:36
